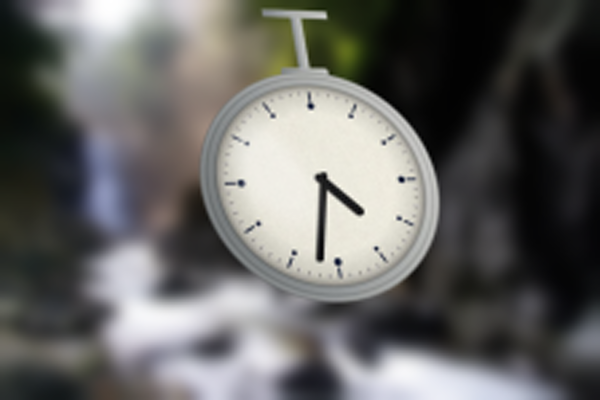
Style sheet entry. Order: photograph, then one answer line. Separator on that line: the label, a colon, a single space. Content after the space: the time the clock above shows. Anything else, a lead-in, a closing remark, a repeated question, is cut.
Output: 4:32
